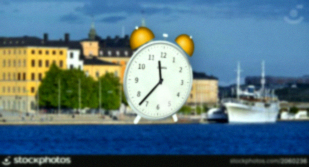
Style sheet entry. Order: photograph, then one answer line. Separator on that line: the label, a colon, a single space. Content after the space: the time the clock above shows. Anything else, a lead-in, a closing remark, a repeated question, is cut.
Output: 11:37
